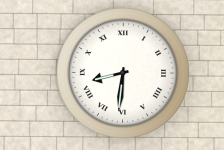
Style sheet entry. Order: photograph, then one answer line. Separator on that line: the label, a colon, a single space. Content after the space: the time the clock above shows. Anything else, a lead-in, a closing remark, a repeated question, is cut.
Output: 8:31
